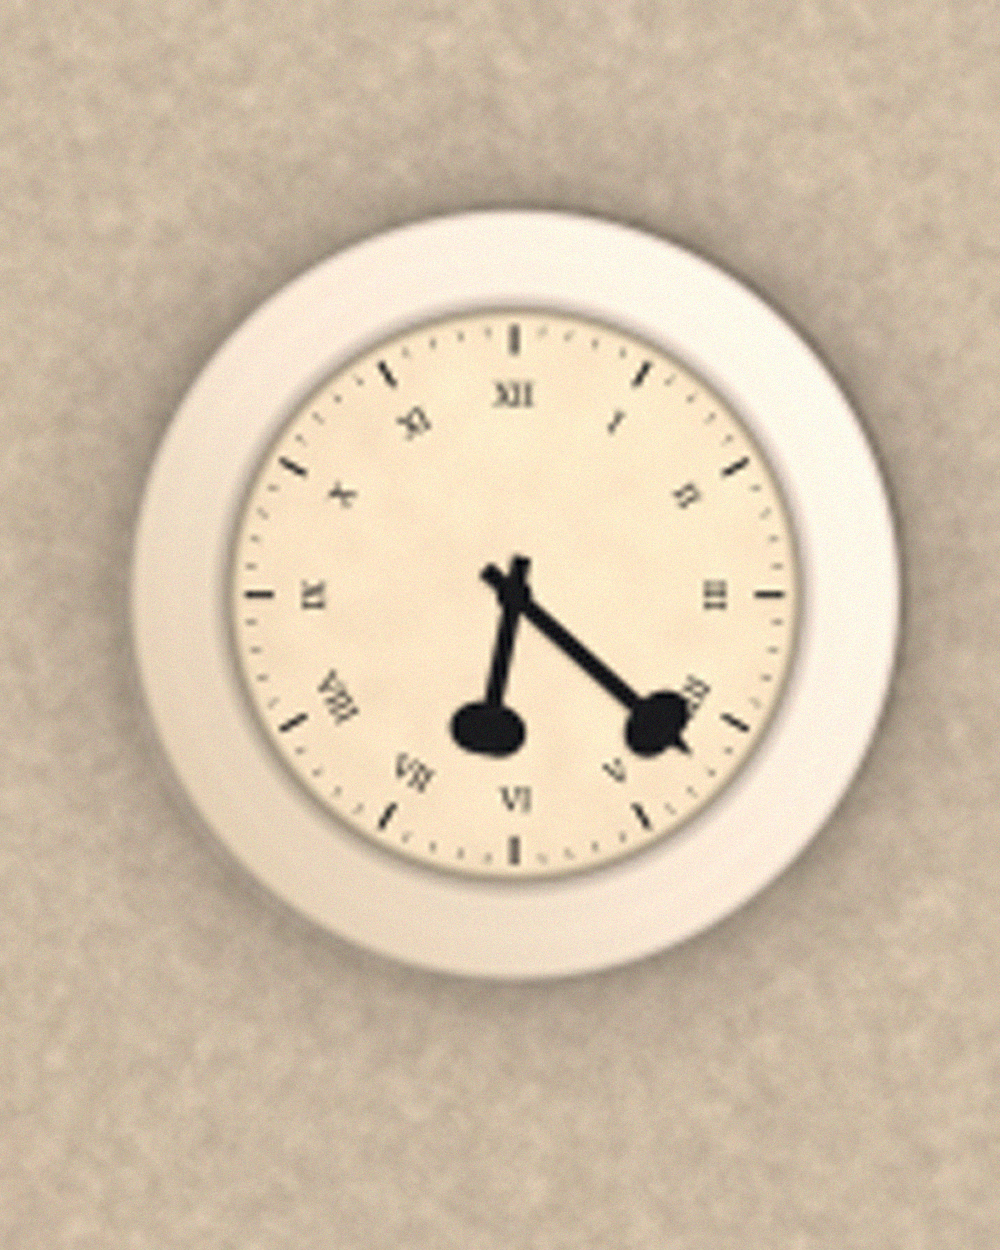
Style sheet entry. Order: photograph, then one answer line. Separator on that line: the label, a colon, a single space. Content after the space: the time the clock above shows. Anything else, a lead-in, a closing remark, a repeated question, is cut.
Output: 6:22
